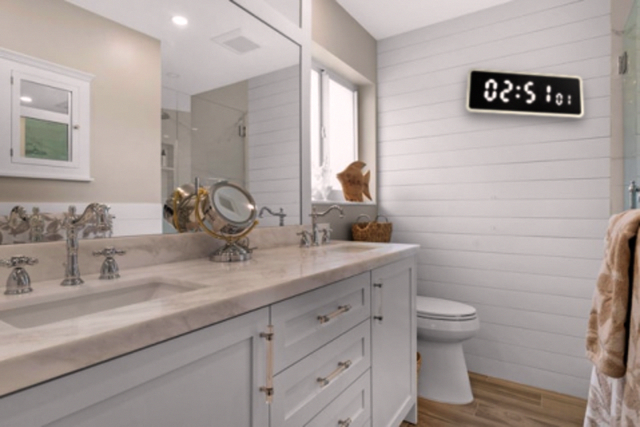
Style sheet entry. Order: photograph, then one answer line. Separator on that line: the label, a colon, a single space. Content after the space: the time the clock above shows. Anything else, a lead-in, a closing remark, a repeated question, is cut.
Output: 2:51:01
